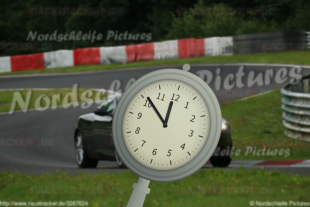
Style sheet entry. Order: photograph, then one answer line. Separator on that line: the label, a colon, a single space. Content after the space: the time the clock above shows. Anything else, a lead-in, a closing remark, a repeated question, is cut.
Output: 11:51
